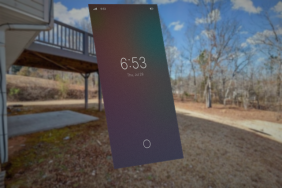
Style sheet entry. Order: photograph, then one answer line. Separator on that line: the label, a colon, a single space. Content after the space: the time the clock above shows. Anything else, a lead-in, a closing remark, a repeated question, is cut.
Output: 6:53
